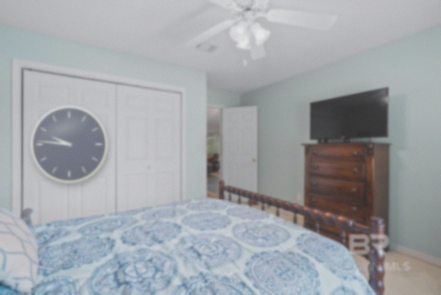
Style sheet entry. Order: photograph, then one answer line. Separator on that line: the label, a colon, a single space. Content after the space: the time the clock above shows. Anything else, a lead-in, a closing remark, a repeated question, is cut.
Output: 9:46
